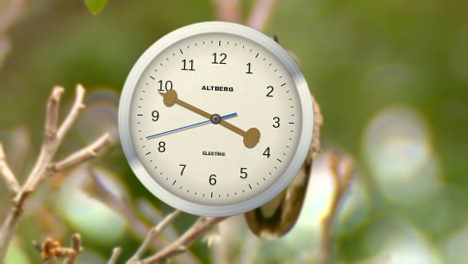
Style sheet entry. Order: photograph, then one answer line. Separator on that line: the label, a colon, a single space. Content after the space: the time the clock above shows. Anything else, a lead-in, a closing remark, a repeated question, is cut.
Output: 3:48:42
